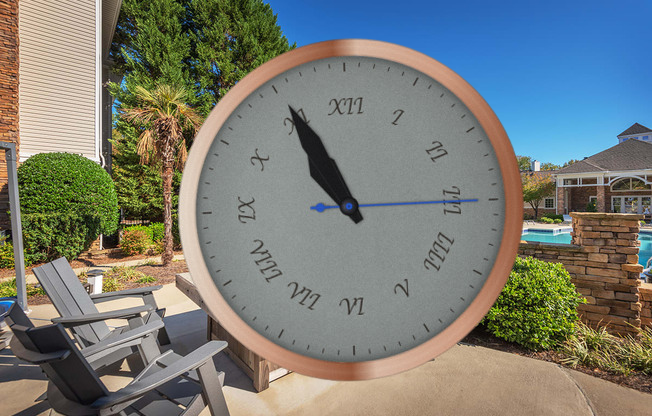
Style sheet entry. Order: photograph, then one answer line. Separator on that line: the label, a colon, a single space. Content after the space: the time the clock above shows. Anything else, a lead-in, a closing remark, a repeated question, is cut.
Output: 10:55:15
